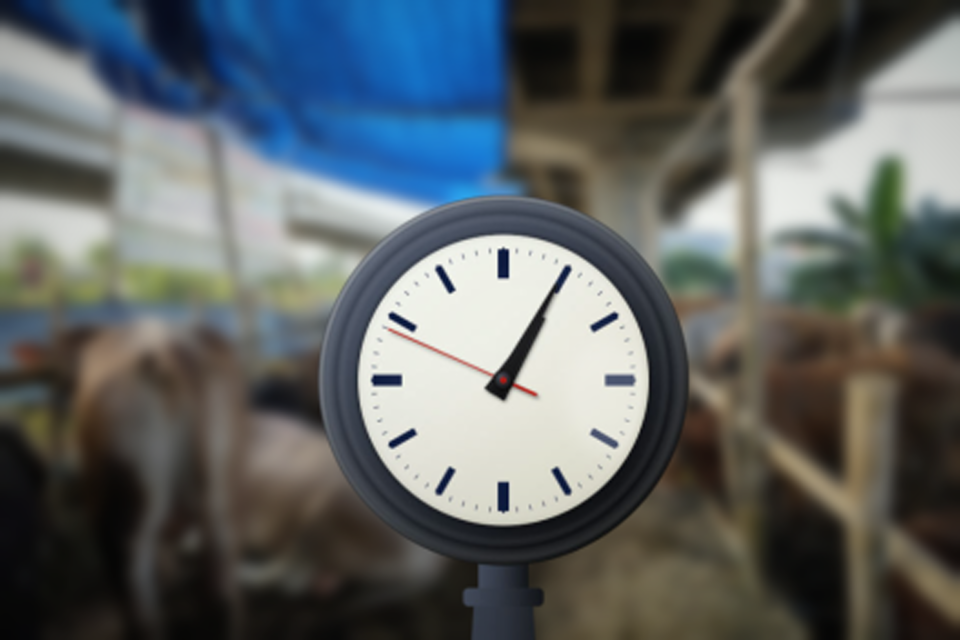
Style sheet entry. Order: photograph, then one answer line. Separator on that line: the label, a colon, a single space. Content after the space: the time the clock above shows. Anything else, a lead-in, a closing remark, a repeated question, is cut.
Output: 1:04:49
